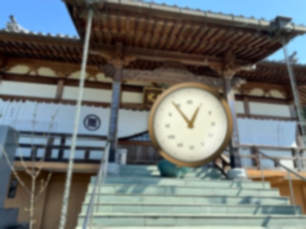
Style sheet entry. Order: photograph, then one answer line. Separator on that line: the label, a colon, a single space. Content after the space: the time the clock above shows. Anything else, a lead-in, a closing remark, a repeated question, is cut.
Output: 12:54
